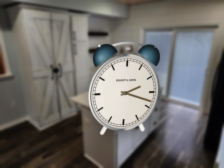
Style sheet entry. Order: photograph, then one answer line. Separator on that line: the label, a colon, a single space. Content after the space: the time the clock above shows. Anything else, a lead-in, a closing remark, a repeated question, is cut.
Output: 2:18
